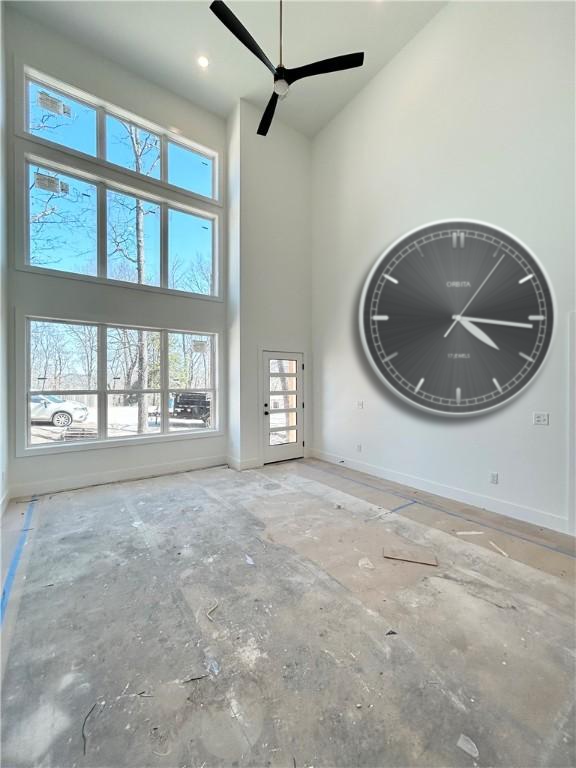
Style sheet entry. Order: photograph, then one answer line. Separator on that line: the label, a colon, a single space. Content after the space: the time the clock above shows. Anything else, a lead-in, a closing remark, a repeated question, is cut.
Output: 4:16:06
